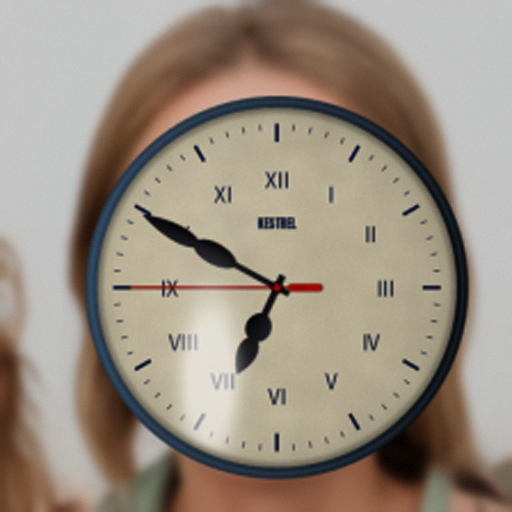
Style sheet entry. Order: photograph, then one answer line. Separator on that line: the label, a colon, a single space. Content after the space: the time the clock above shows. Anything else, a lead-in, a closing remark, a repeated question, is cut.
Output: 6:49:45
